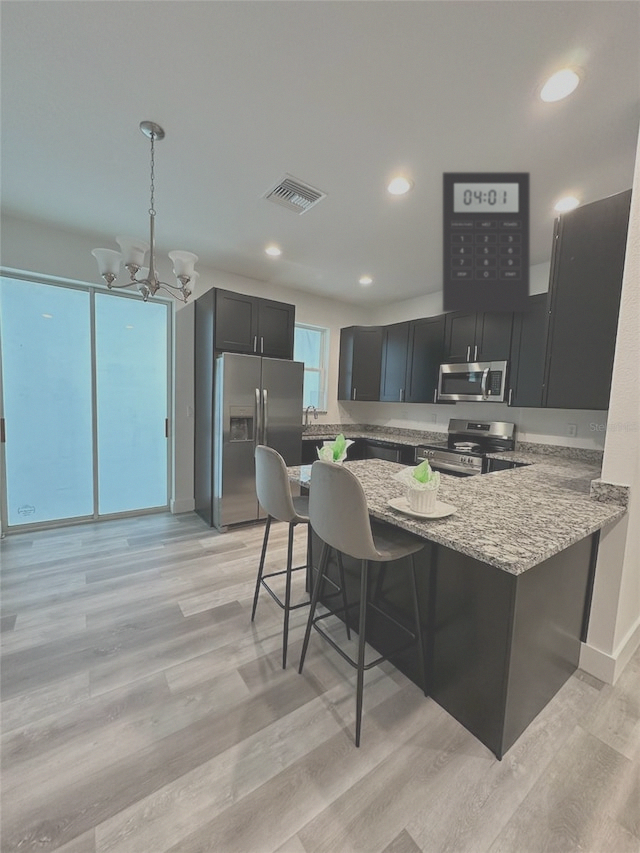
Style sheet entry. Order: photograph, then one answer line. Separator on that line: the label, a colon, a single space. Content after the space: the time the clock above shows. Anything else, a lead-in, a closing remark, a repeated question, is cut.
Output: 4:01
